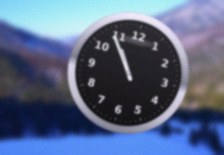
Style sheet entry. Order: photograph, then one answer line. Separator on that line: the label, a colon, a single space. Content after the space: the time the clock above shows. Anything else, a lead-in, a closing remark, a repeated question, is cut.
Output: 10:54
